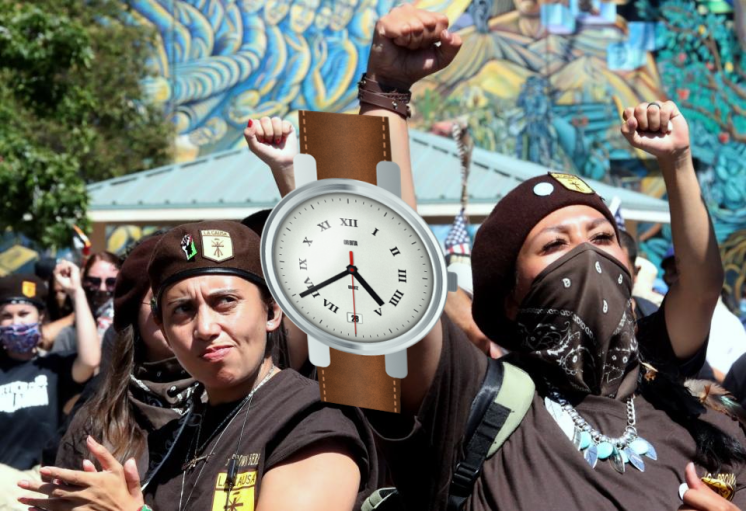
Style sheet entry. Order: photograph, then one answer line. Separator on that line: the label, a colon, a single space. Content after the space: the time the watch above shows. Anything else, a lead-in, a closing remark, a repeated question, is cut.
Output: 4:39:30
